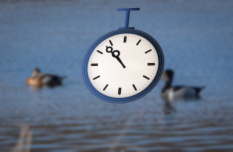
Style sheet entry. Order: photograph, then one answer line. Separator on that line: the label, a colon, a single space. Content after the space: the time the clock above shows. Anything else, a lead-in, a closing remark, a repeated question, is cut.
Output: 10:53
